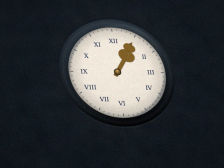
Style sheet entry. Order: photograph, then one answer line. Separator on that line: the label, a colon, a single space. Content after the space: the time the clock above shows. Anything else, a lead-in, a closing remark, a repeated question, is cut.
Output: 1:05
